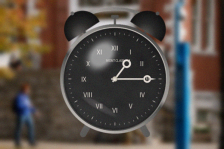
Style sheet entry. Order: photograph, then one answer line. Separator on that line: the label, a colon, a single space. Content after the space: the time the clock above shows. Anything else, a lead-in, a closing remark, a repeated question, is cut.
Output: 1:15
